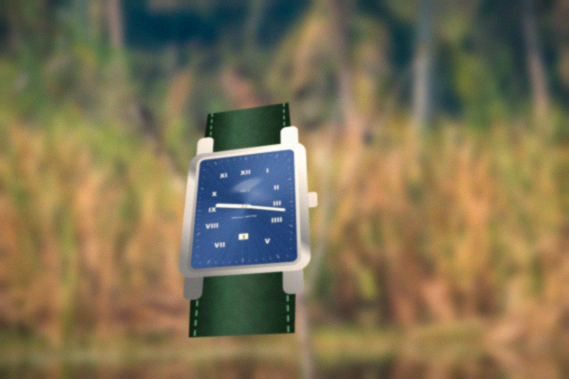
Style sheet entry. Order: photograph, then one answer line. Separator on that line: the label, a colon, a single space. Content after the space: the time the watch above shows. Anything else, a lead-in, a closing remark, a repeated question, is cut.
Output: 9:17
